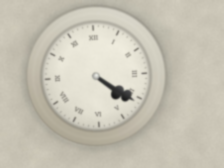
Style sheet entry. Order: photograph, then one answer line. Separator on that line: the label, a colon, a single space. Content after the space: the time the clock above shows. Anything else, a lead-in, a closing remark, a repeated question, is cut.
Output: 4:21
